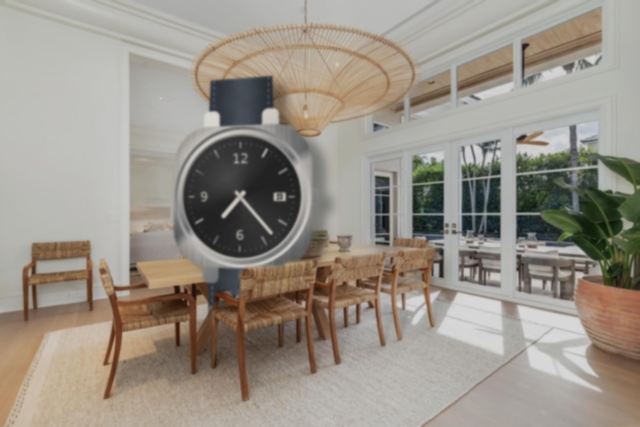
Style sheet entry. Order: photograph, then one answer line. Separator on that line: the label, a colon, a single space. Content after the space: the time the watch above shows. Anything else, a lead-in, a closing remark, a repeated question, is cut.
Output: 7:23
